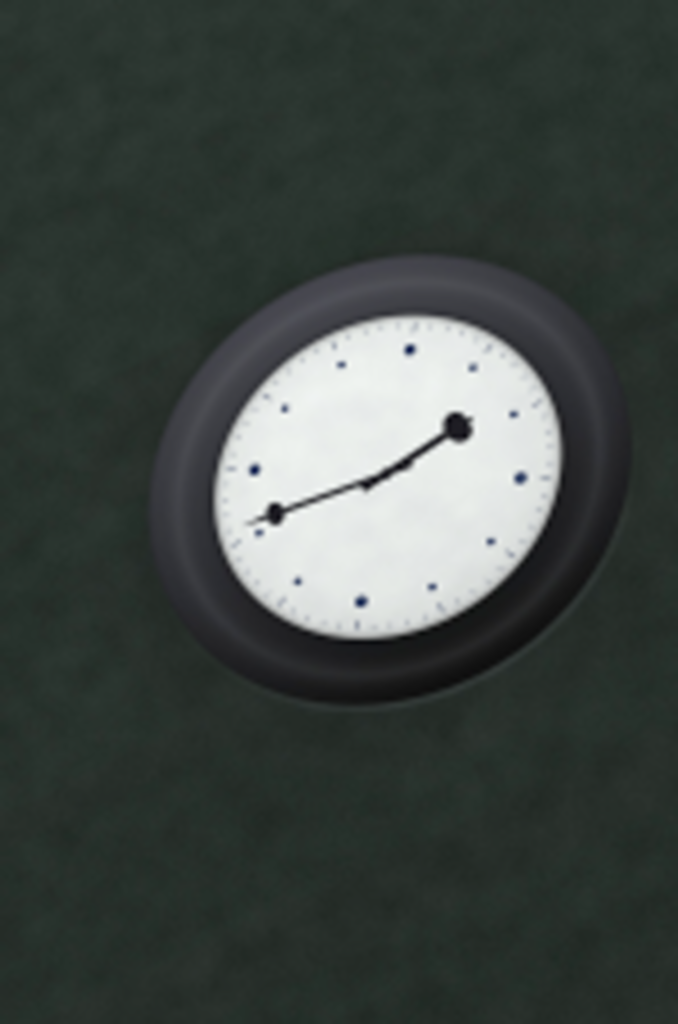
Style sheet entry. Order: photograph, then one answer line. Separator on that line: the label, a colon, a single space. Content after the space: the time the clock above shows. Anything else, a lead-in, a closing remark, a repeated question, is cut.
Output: 1:41
